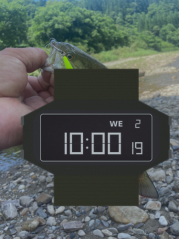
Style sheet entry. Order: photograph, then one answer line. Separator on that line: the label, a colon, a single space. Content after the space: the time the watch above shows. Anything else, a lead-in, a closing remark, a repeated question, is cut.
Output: 10:00:19
